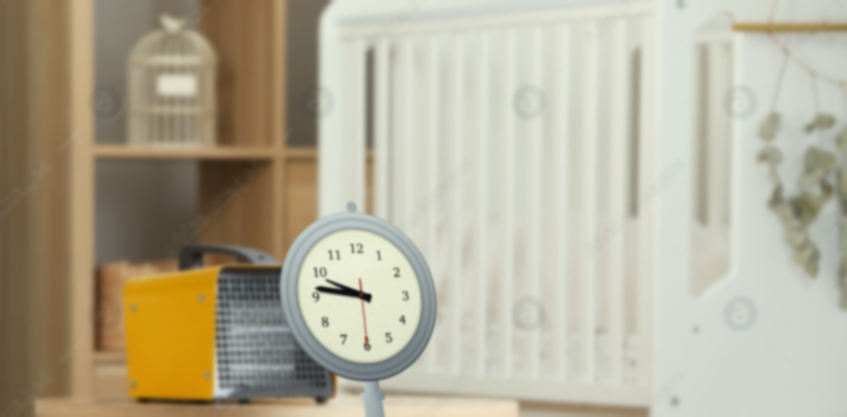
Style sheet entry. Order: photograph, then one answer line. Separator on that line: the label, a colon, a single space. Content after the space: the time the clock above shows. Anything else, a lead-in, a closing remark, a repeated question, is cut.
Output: 9:46:30
